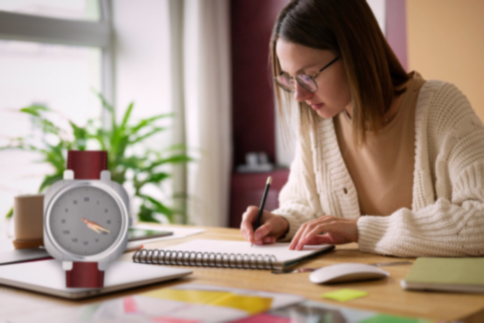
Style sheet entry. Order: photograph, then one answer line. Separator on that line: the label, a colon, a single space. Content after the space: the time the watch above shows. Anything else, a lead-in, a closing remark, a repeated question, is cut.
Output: 4:19
